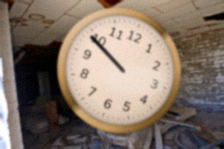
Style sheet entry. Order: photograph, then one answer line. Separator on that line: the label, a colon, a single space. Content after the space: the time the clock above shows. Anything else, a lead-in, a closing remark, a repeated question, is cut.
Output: 9:49
